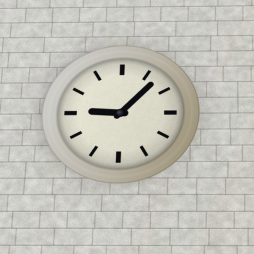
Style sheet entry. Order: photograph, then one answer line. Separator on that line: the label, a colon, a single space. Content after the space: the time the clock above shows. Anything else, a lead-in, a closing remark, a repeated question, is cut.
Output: 9:07
